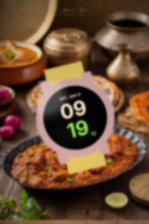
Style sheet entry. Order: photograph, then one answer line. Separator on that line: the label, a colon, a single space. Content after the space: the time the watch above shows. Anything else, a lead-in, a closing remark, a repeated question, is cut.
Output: 9:19
